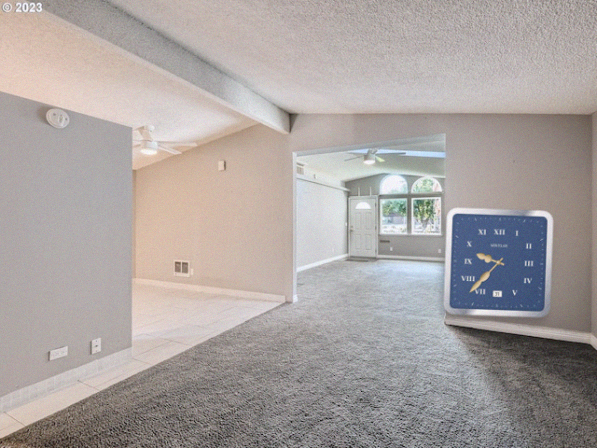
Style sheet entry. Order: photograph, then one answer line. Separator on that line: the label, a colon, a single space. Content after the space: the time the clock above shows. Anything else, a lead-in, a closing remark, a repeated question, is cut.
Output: 9:37
